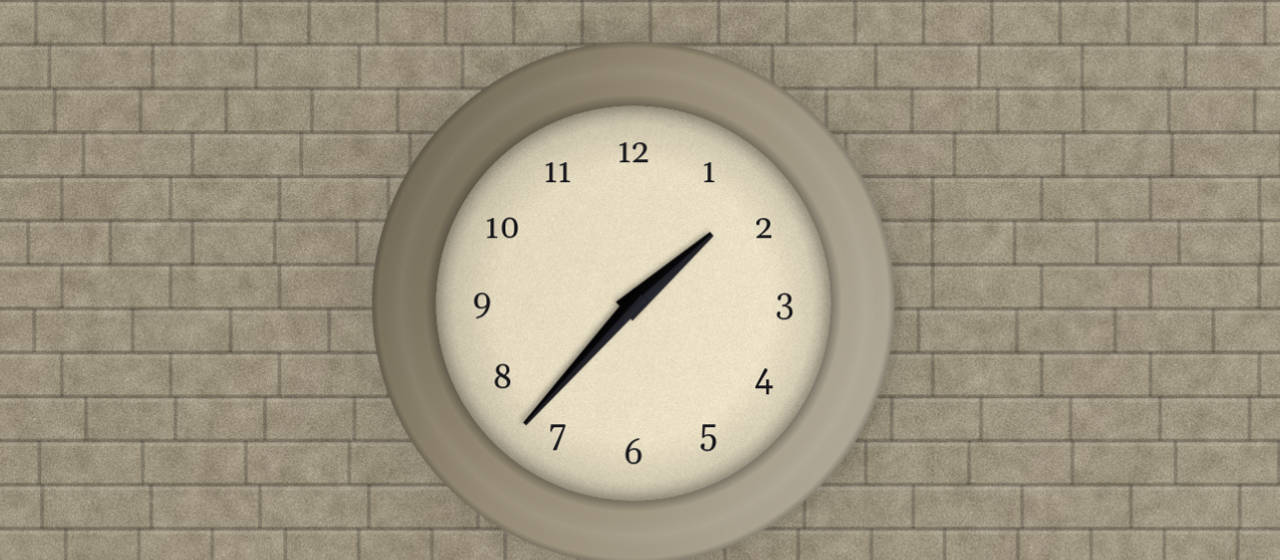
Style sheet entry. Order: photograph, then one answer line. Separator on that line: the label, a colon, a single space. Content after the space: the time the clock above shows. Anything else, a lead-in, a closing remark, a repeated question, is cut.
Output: 1:37
